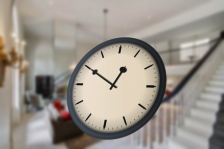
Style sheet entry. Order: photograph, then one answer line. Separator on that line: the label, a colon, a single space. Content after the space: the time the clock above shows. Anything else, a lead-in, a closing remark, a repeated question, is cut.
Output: 12:50
